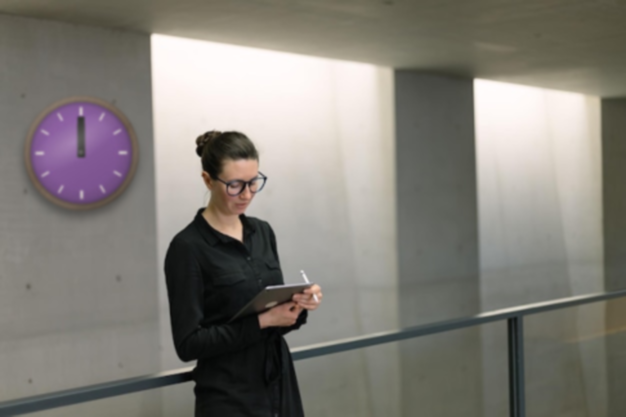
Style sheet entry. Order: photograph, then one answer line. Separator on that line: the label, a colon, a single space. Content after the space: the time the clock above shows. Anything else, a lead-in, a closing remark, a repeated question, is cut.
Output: 12:00
